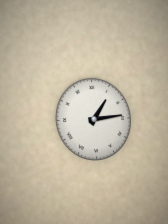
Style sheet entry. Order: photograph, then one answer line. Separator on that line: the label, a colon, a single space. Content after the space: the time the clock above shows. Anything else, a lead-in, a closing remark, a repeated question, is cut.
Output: 1:14
